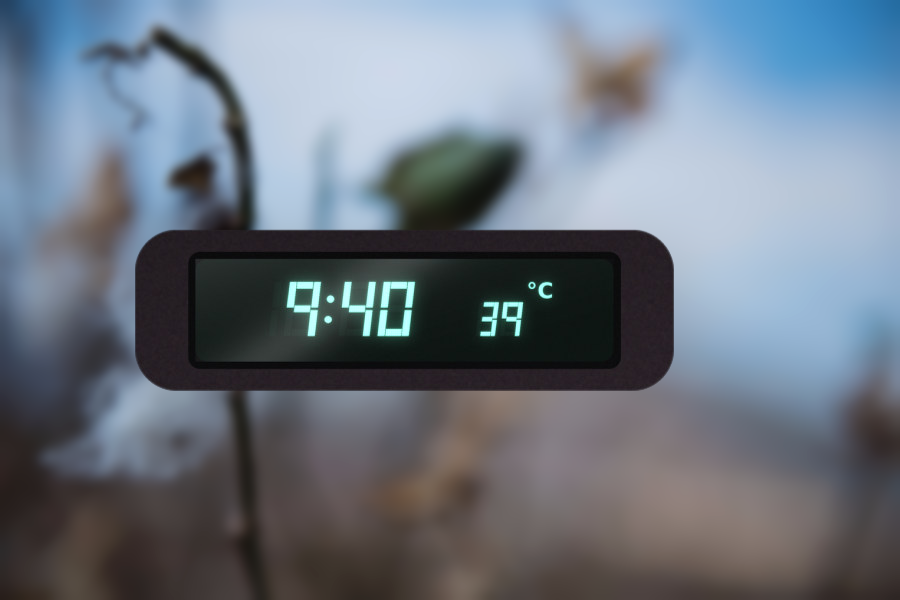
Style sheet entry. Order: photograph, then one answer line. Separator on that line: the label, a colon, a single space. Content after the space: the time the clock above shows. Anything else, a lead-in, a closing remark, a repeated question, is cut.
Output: 9:40
